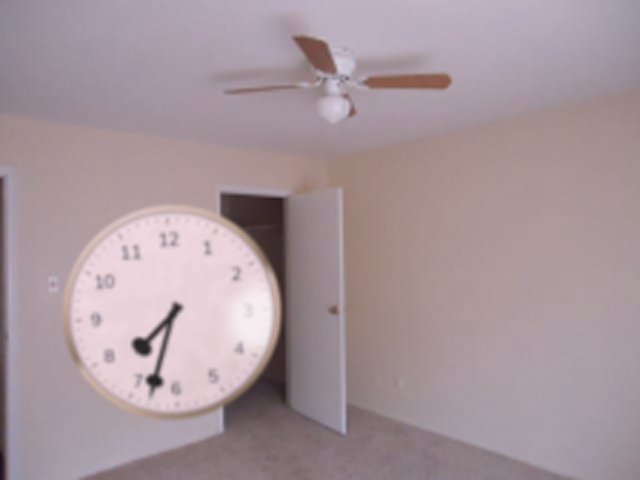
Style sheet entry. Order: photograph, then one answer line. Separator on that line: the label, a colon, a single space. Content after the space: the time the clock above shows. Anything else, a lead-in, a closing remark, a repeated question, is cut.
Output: 7:33
